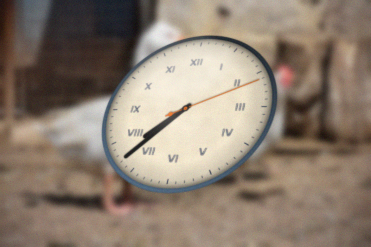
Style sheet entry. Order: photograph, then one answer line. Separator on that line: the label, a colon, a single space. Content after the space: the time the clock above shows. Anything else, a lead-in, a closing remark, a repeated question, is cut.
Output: 7:37:11
